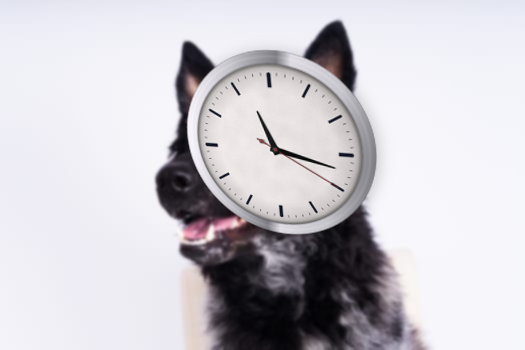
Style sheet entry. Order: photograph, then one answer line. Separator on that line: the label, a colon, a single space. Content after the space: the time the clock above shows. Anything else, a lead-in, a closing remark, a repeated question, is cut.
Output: 11:17:20
